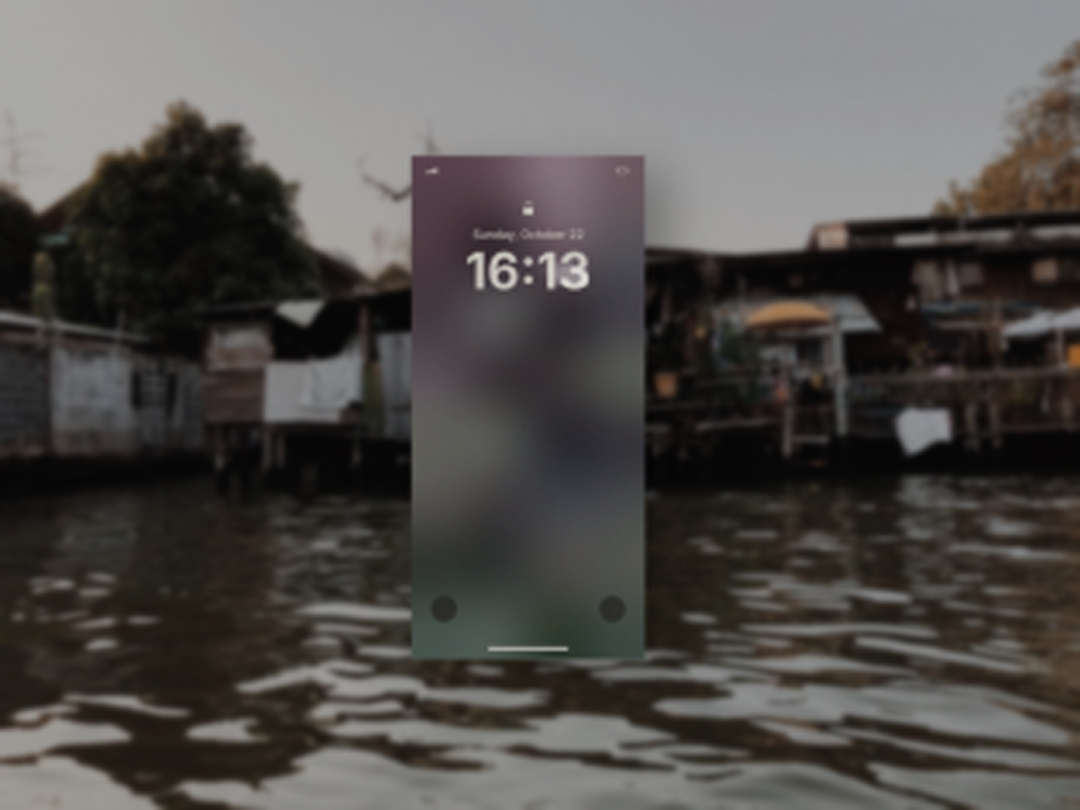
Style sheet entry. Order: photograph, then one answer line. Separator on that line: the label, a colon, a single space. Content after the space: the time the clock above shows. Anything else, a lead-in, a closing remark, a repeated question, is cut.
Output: 16:13
